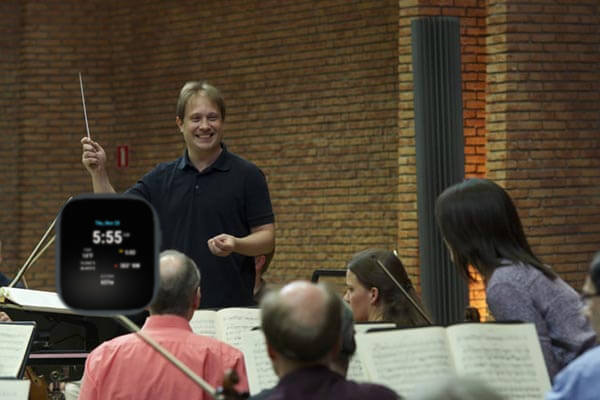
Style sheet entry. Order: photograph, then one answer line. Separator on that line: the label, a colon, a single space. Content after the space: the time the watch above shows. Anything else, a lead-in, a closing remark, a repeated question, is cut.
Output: 5:55
